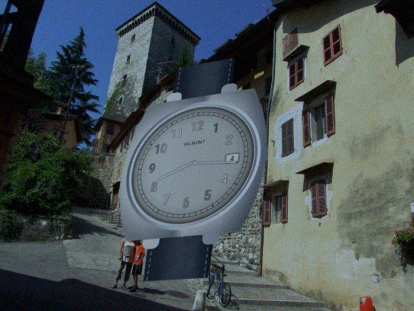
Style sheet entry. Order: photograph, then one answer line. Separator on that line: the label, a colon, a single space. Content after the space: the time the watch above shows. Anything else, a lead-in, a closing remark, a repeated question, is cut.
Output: 8:16
